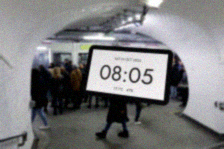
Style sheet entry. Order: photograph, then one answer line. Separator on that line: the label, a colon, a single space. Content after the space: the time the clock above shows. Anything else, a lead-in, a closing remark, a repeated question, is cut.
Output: 8:05
